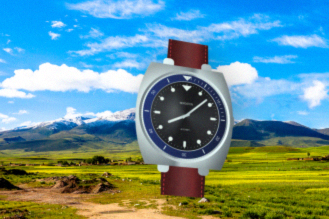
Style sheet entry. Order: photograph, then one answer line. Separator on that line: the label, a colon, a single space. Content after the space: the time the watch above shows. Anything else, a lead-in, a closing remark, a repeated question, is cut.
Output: 8:08
